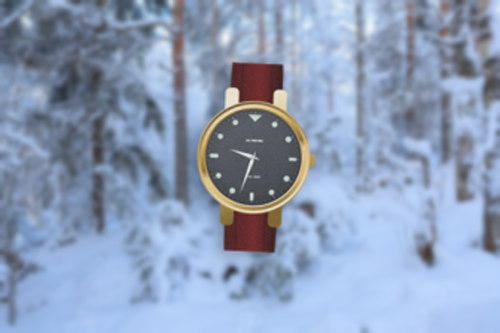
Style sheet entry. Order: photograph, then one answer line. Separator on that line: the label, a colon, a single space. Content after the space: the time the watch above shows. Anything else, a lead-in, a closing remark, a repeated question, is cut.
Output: 9:33
